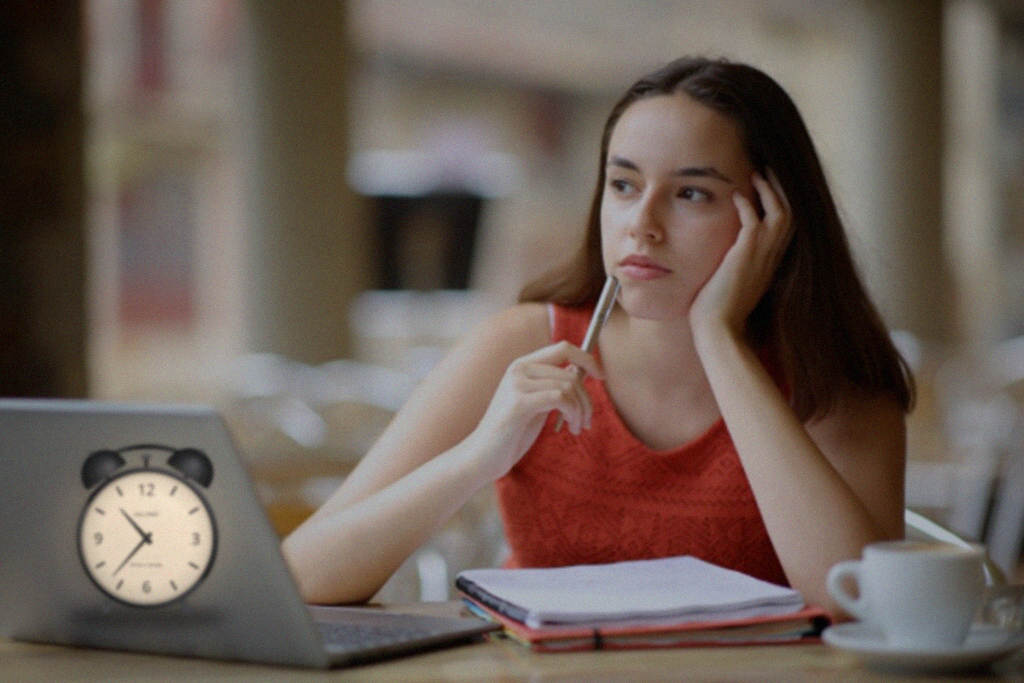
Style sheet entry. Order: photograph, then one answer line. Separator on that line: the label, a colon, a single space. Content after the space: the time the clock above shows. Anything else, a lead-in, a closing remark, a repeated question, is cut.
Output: 10:37
